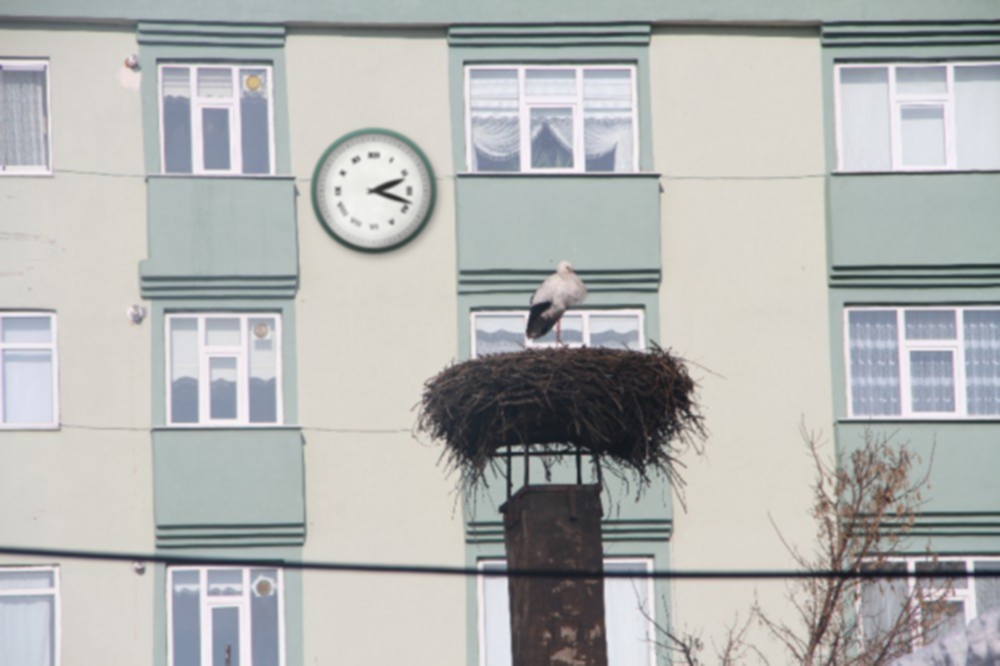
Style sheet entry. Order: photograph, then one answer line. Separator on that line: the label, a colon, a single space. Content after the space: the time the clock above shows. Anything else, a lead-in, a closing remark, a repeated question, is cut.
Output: 2:18
